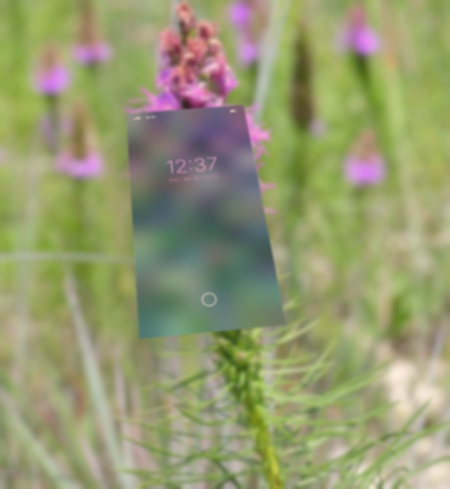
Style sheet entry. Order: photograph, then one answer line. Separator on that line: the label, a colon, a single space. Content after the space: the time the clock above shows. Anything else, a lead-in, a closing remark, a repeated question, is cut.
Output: 12:37
